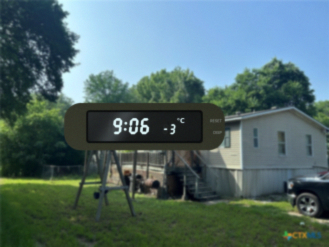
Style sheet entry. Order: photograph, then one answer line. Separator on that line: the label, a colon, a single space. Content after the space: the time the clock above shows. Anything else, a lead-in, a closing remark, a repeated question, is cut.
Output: 9:06
